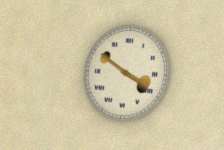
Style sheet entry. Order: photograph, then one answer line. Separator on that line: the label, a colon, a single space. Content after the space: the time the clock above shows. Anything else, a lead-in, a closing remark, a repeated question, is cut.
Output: 3:50
